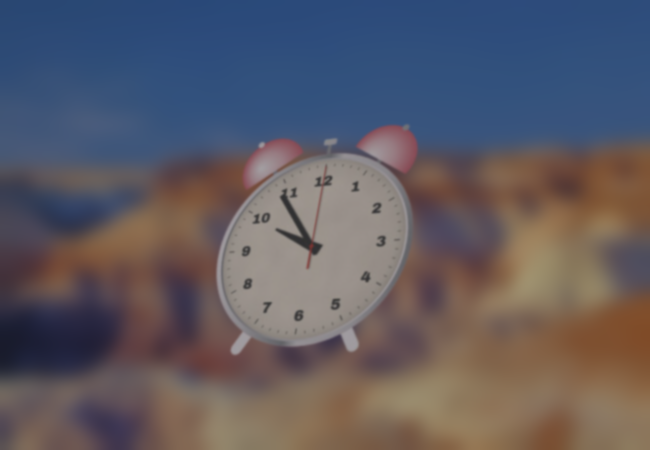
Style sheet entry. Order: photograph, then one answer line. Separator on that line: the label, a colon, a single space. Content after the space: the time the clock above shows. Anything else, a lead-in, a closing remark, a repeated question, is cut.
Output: 9:54:00
